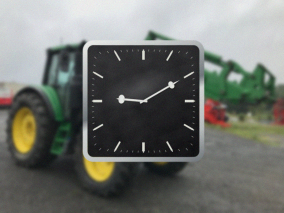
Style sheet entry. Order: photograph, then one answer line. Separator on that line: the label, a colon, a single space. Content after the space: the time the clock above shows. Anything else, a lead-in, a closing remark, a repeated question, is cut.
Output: 9:10
